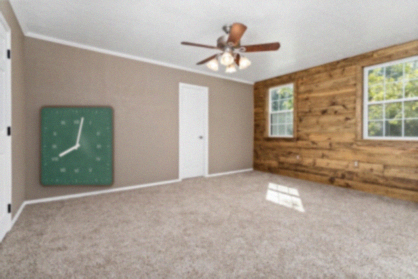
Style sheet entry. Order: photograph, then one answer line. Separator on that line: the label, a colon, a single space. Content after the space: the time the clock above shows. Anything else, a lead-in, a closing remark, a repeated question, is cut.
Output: 8:02
